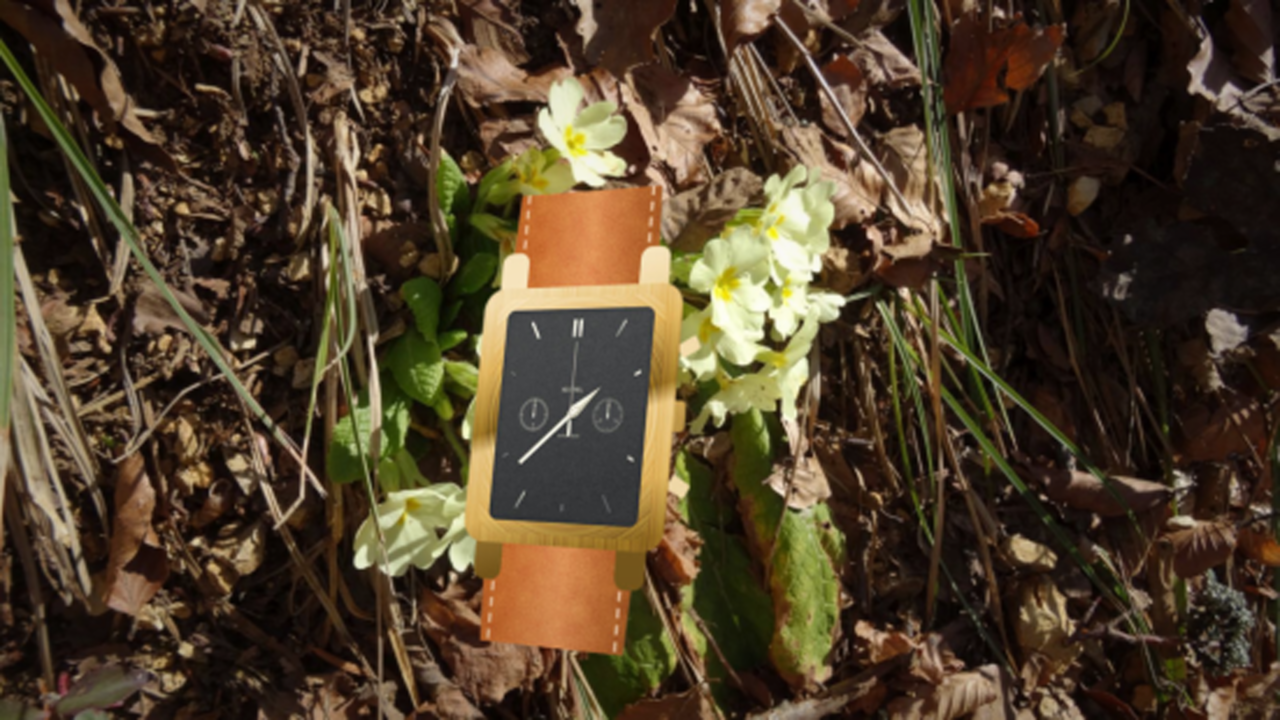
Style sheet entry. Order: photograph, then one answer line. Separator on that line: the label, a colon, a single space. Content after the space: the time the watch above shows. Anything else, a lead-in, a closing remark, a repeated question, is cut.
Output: 1:38
